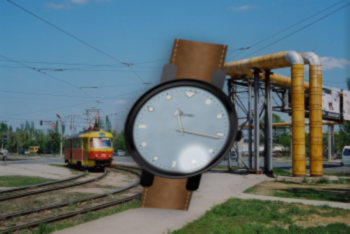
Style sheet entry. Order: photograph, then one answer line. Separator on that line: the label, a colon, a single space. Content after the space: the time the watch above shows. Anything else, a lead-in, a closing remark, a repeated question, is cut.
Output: 11:16
